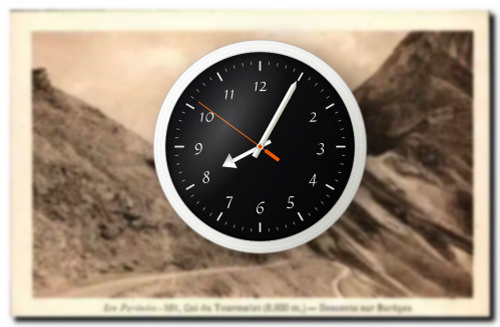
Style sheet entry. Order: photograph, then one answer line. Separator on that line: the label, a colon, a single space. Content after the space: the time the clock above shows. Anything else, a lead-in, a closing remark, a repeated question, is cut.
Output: 8:04:51
